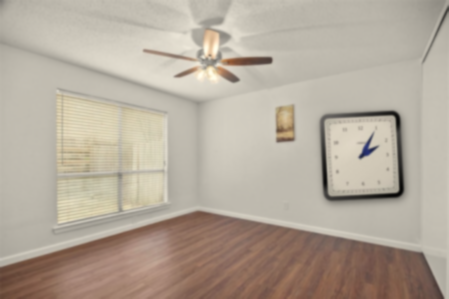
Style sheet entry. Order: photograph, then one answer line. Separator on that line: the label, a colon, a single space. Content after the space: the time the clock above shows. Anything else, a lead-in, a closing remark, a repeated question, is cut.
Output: 2:05
